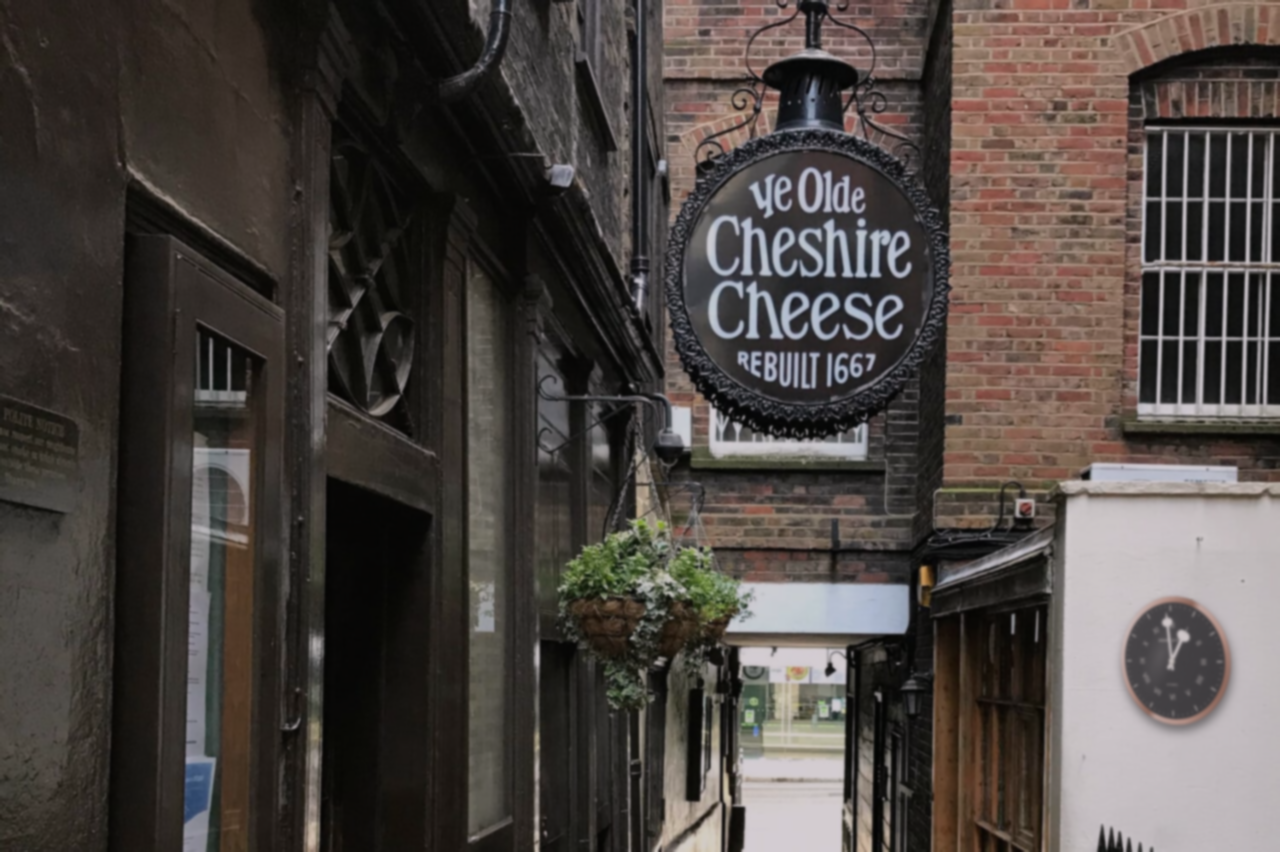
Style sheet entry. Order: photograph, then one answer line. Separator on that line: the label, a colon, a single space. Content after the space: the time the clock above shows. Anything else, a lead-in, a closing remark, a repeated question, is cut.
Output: 12:59
